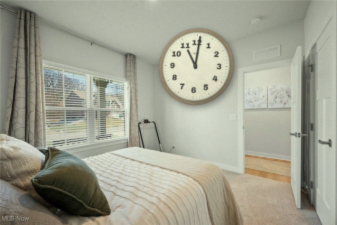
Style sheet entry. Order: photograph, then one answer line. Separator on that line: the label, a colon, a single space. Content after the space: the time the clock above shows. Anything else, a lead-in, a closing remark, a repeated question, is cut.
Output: 11:01
